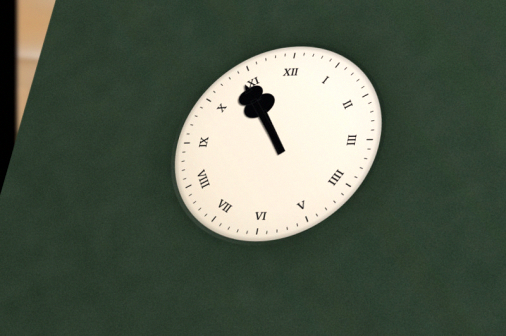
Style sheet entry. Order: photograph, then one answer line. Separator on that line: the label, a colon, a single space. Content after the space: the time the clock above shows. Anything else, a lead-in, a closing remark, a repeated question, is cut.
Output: 10:54
